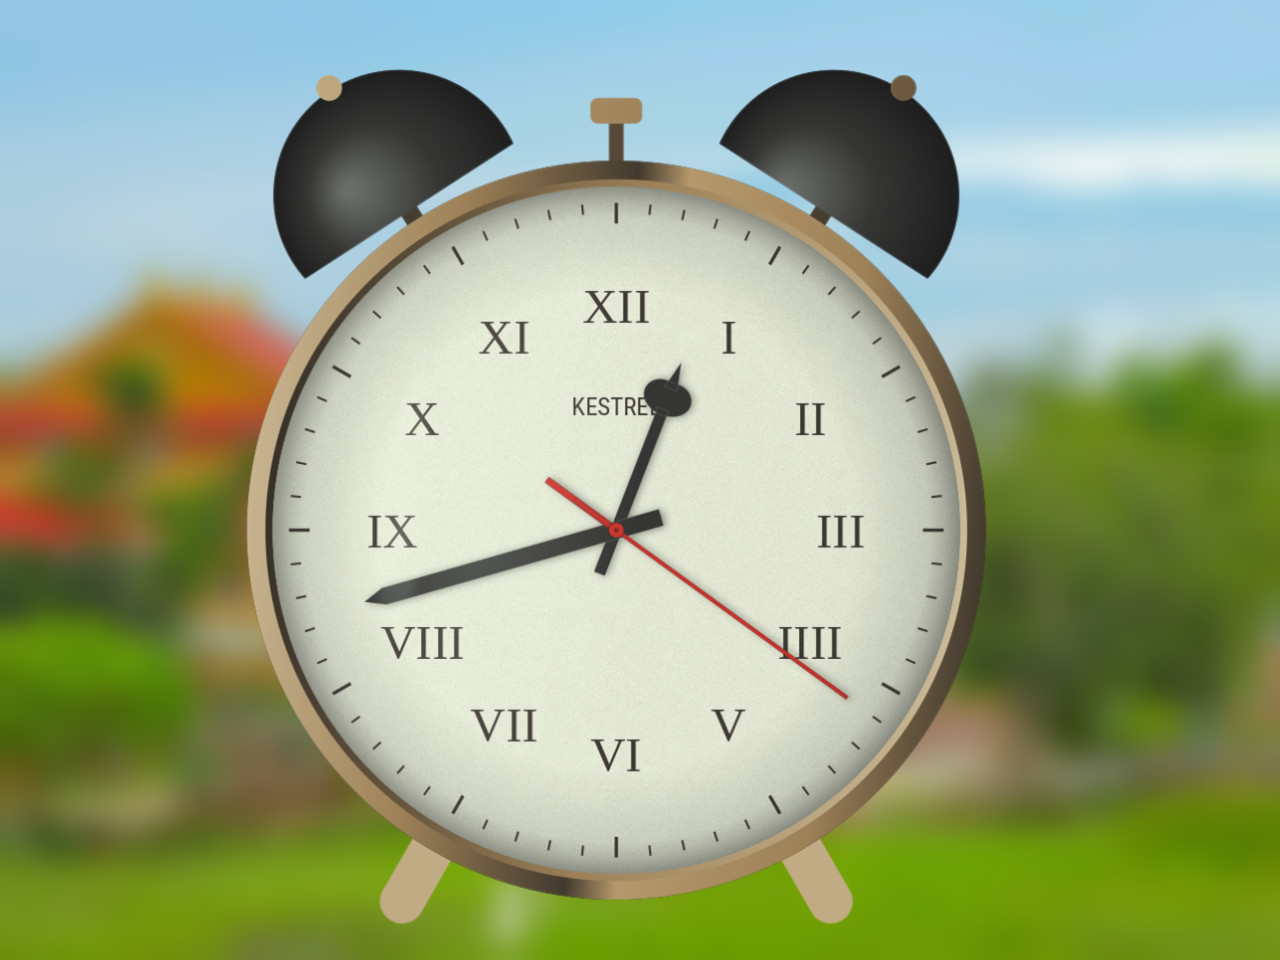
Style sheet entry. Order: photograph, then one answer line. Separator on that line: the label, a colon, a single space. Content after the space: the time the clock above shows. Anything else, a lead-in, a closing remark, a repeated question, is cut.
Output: 12:42:21
